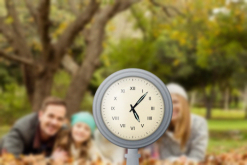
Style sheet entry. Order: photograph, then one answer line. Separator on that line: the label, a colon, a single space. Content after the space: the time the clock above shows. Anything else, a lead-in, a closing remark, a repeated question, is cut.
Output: 5:07
